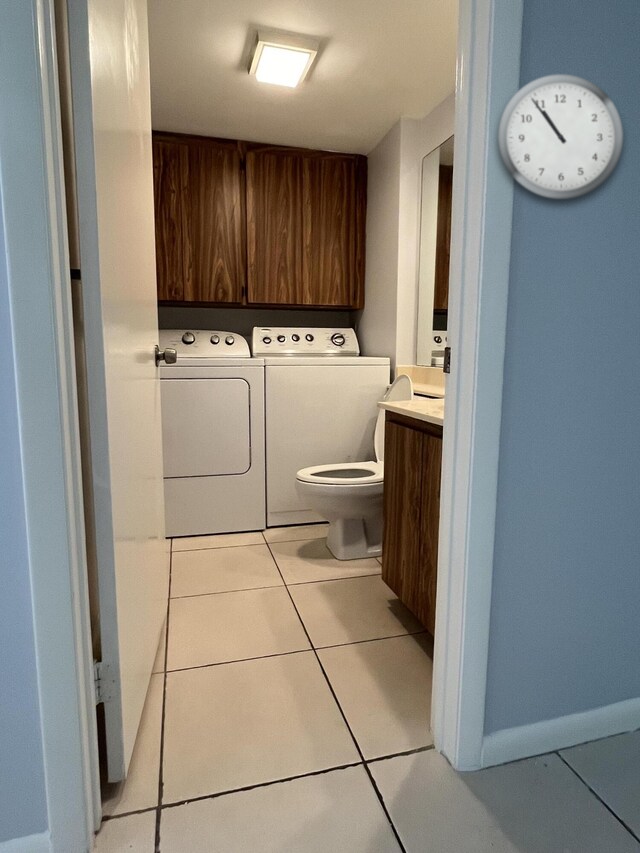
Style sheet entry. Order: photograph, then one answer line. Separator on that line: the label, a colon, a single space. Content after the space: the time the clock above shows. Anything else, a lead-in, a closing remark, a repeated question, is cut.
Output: 10:54
